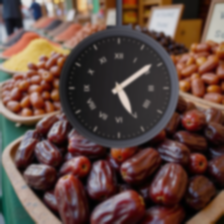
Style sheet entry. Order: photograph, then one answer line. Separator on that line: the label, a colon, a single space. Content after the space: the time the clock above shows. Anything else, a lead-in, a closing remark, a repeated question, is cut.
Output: 5:09
